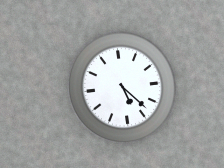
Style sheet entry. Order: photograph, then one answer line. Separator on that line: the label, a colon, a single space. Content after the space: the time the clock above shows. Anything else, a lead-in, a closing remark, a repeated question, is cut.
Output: 5:23
